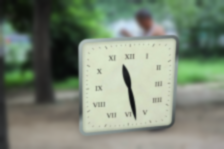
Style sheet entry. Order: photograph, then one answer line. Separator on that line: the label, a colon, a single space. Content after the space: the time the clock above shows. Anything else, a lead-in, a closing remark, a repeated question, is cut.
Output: 11:28
